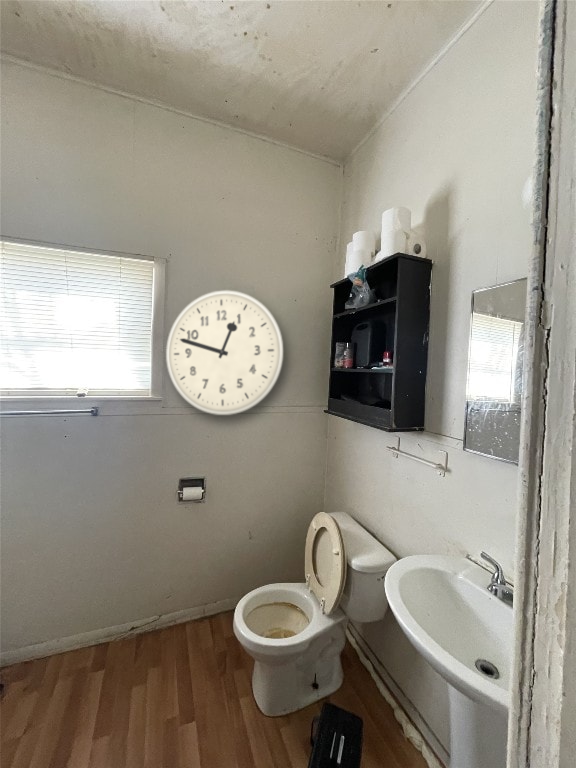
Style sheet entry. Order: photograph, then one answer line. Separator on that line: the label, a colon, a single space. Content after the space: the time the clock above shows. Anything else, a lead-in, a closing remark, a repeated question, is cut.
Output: 12:48
